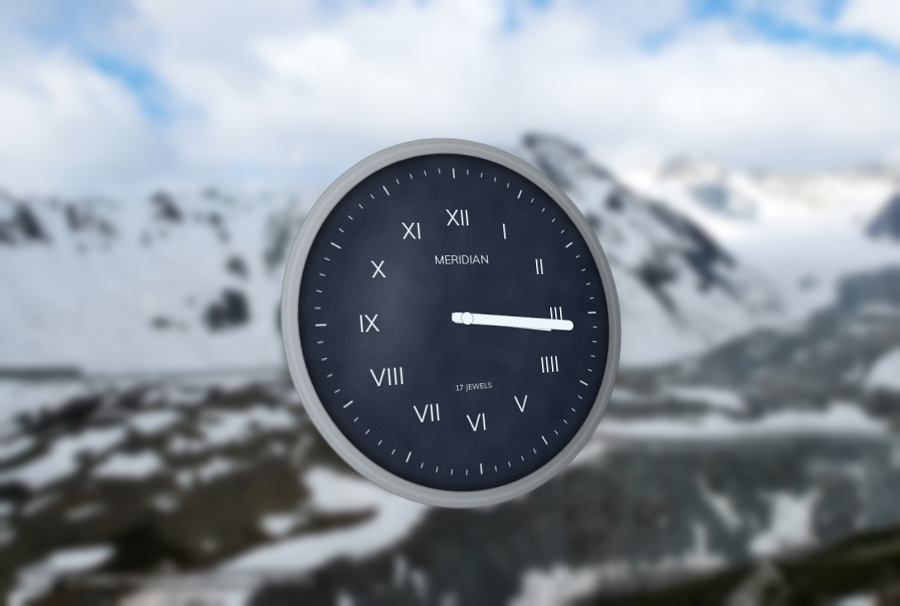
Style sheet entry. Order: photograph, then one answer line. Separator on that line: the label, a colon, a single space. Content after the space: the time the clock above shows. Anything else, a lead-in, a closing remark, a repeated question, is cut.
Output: 3:16
